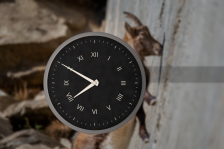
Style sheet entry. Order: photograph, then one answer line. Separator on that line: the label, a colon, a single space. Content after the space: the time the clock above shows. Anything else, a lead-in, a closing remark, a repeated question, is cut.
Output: 7:50
